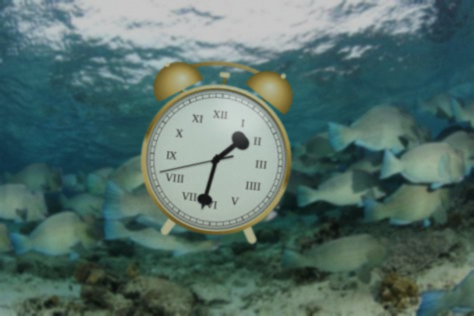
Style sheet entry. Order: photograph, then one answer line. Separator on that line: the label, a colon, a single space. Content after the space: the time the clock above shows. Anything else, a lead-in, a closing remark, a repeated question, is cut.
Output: 1:31:42
